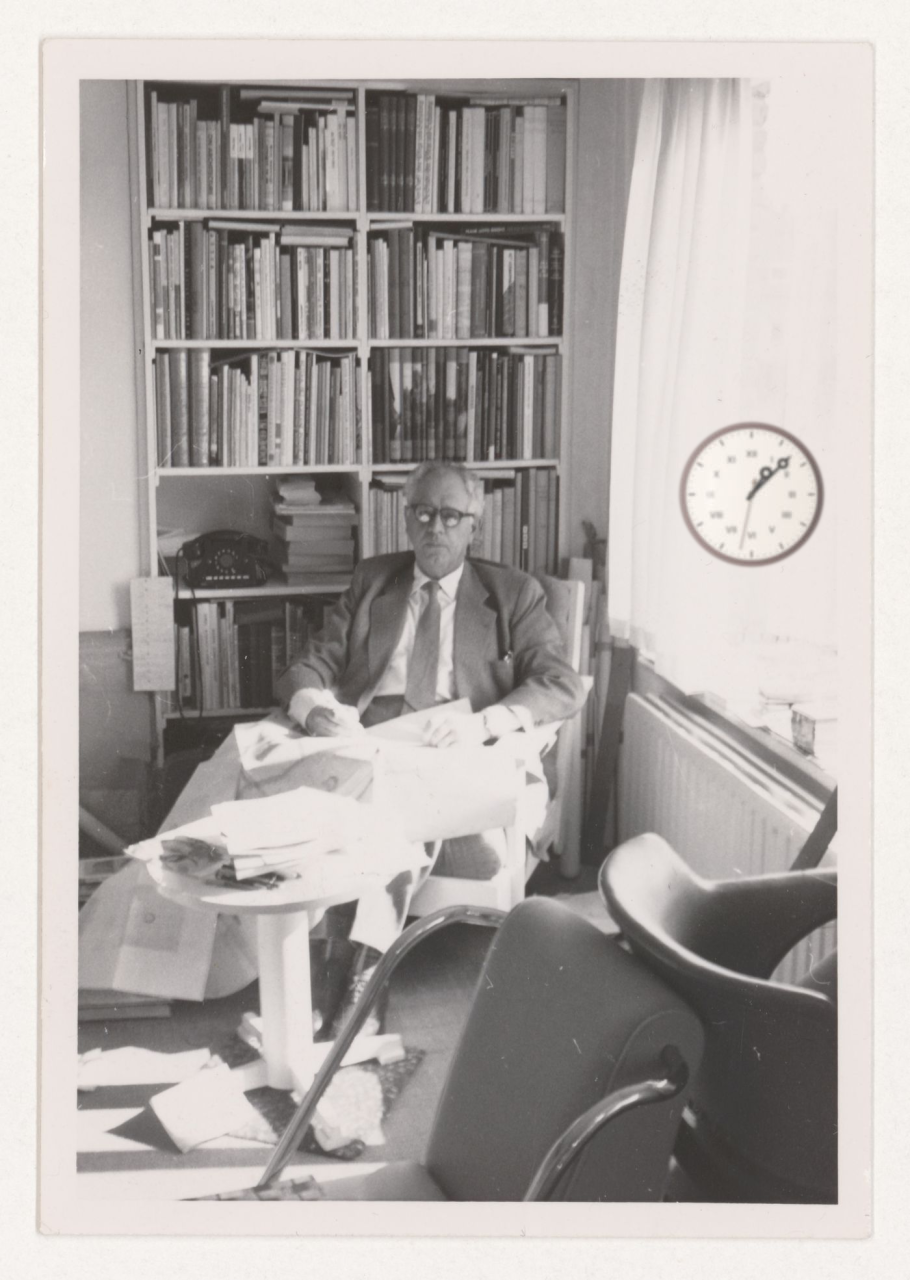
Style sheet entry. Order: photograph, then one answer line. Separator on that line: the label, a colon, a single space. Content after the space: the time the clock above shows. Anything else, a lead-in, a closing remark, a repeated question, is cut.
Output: 1:07:32
